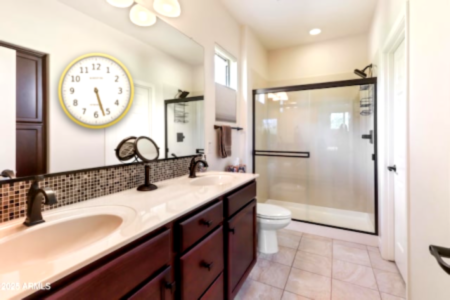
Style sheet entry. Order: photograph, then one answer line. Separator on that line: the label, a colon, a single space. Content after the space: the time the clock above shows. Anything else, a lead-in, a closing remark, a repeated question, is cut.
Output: 5:27
